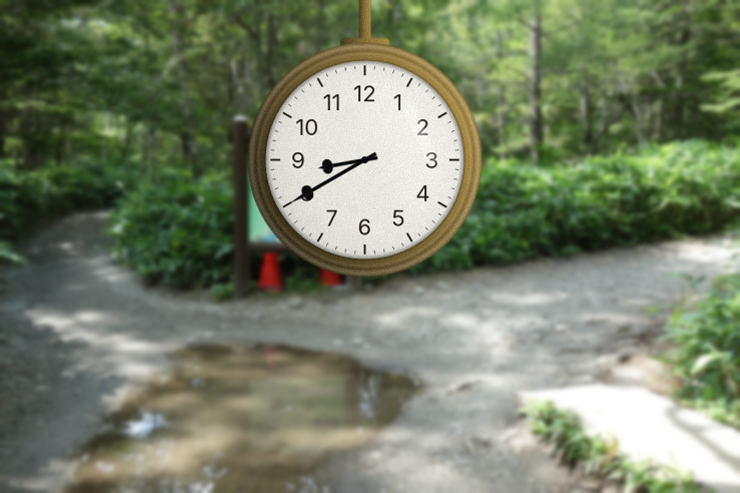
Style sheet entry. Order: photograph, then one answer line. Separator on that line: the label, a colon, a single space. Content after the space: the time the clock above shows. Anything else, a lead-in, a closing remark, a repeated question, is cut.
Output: 8:40
